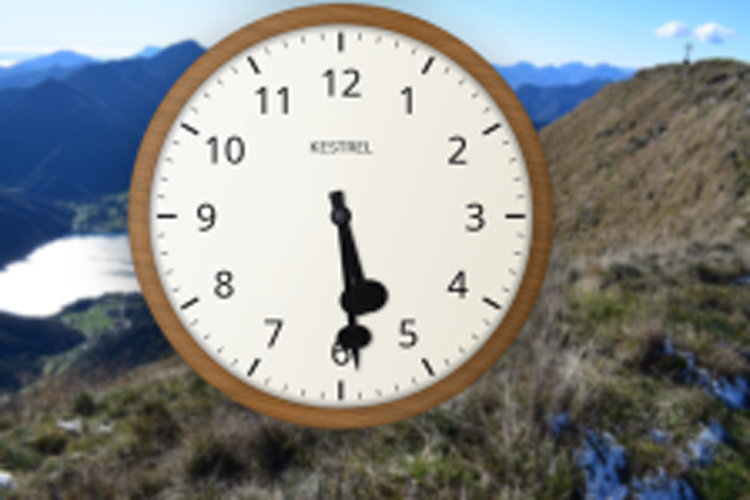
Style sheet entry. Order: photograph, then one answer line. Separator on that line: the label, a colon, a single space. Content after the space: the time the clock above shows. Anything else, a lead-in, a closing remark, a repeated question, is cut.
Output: 5:29
